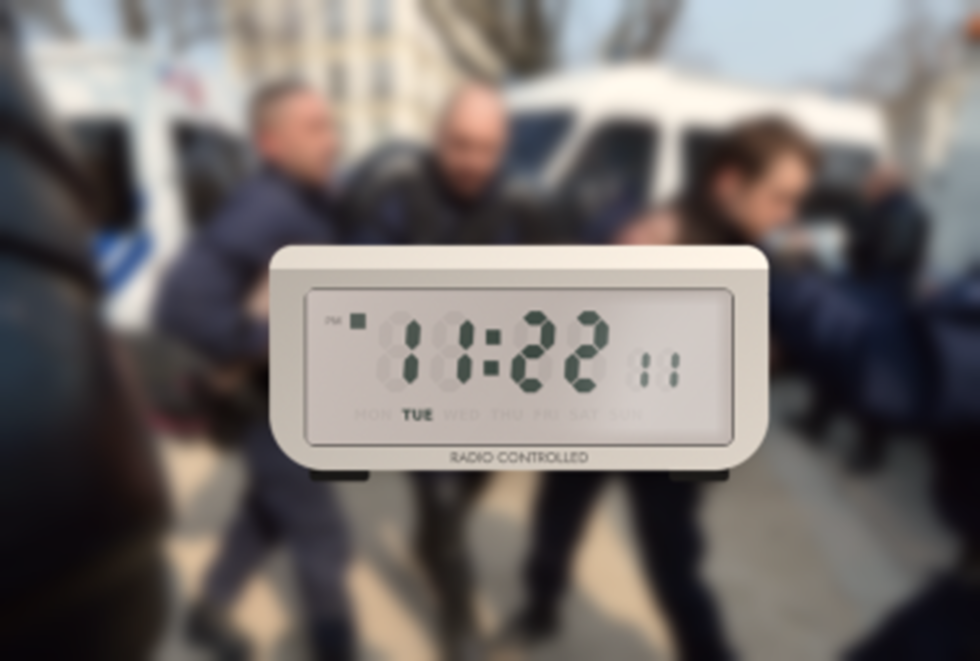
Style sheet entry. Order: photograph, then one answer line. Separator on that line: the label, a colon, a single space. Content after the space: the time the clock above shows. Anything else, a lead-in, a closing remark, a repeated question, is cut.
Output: 11:22:11
